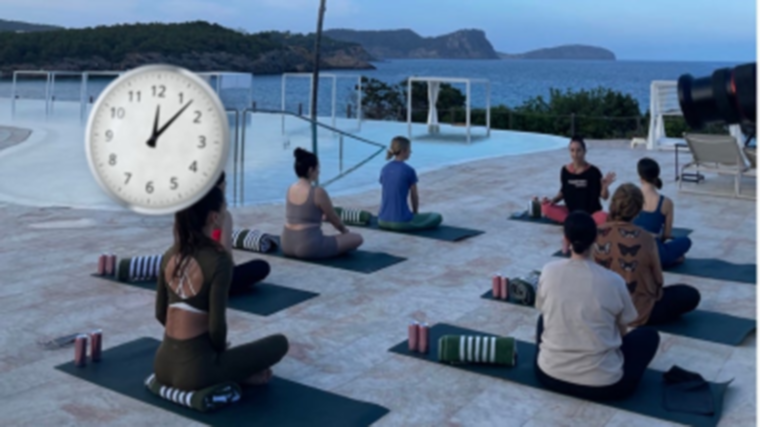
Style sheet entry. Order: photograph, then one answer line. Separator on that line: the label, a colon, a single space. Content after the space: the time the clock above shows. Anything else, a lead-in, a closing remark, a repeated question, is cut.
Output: 12:07
